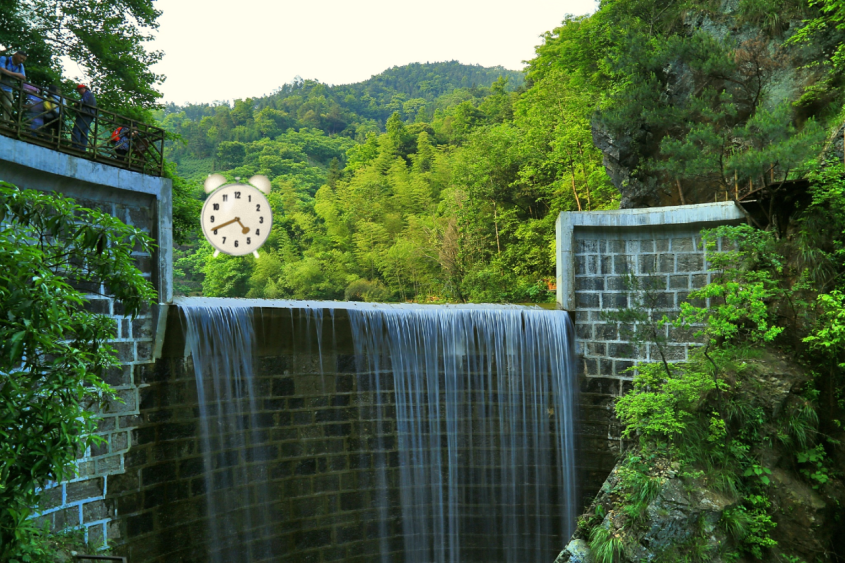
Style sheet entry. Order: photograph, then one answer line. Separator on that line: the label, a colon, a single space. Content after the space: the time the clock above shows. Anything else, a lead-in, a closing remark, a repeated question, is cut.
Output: 4:41
